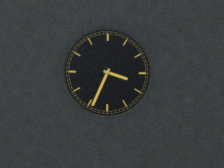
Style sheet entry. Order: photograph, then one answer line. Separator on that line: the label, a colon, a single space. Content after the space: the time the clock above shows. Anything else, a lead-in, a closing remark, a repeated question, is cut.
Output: 3:34
